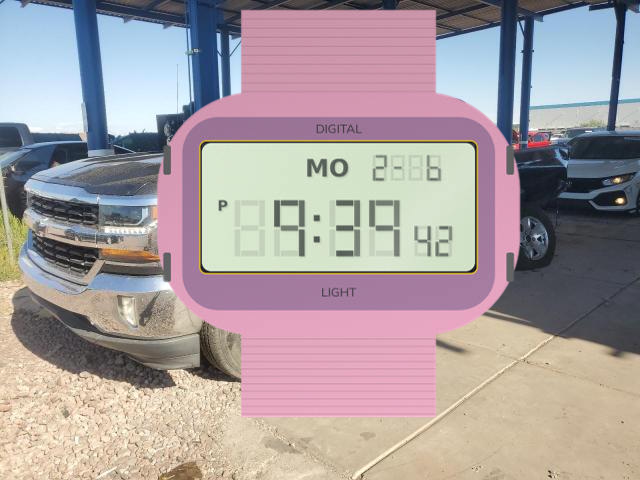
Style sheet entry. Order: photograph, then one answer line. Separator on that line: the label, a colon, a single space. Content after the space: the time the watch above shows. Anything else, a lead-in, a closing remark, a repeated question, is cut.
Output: 9:39:42
